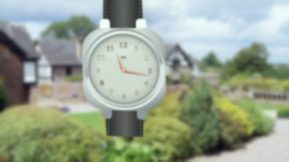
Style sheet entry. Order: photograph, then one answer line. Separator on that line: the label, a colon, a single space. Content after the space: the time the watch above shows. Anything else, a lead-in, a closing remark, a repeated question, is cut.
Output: 11:17
